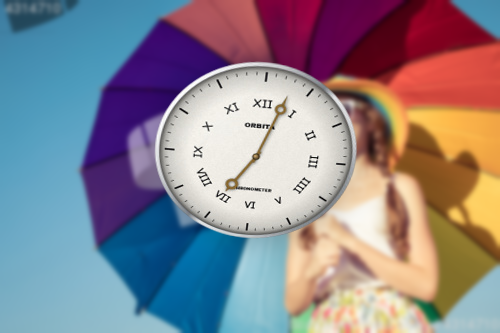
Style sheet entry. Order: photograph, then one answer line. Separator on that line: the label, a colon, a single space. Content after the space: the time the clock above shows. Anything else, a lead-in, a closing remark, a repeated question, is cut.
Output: 7:03
